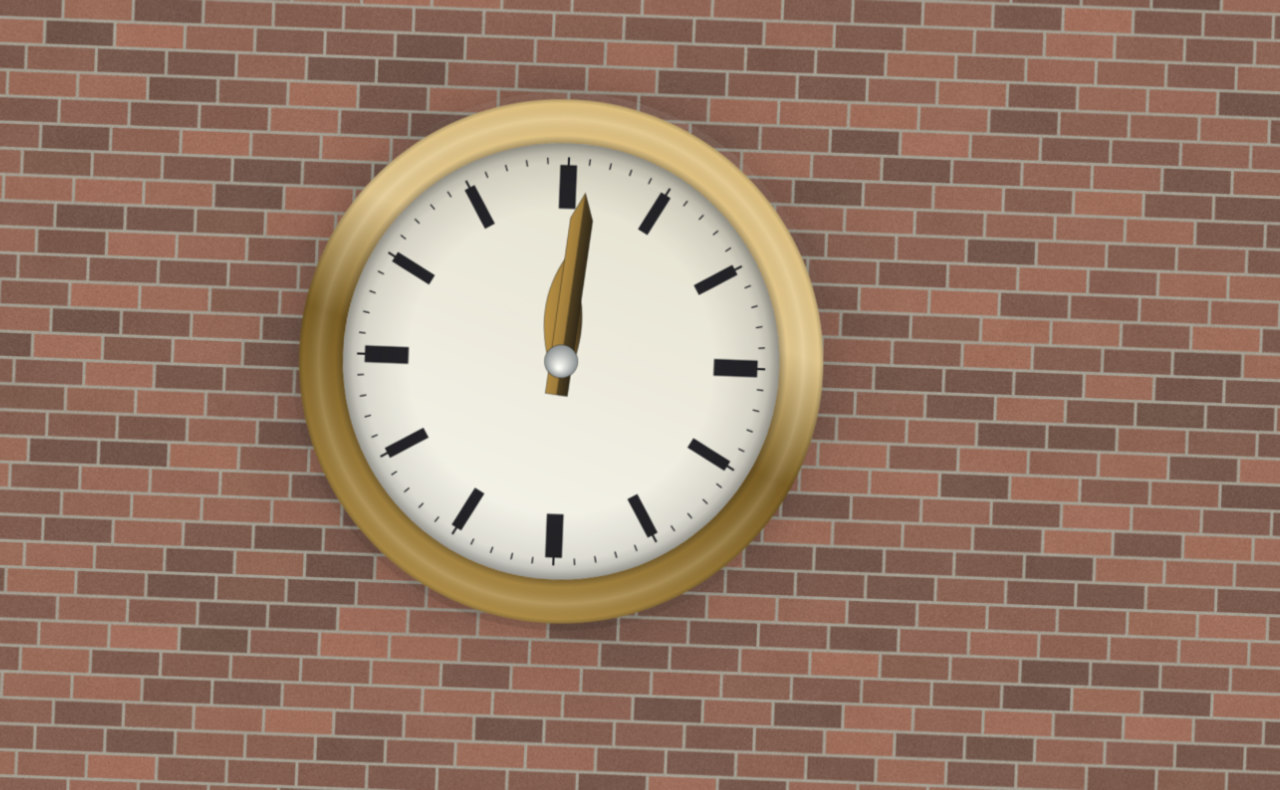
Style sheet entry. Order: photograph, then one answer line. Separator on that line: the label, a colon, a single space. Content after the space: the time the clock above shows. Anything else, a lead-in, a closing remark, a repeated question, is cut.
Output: 12:01
